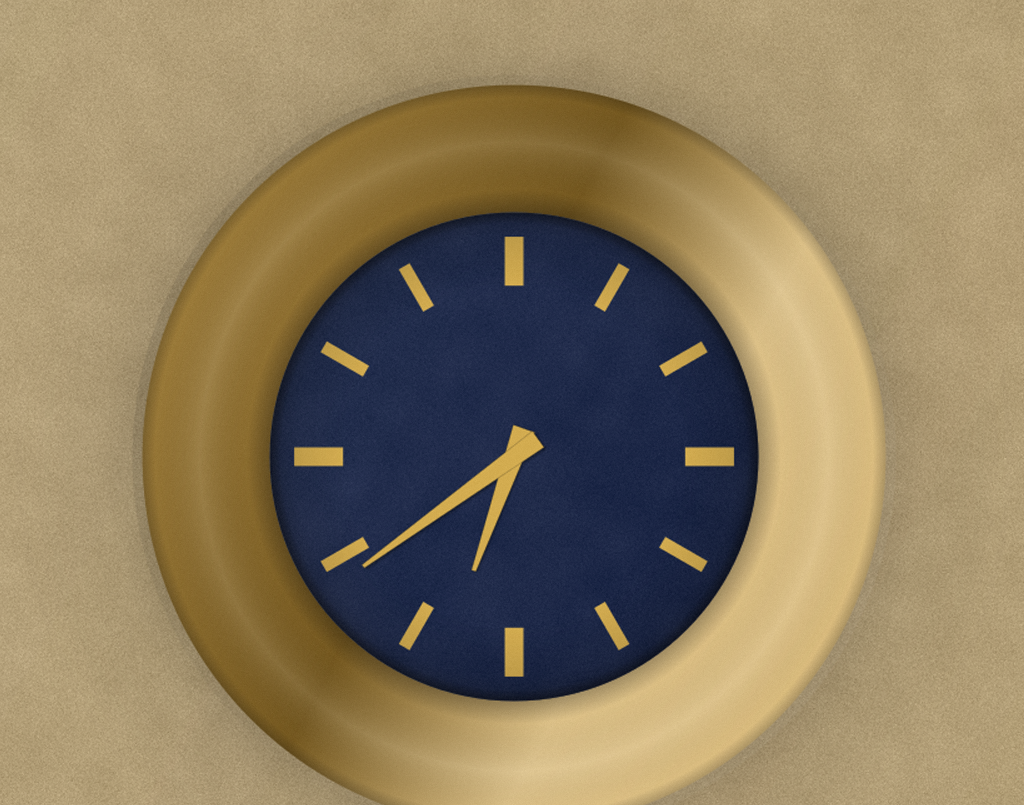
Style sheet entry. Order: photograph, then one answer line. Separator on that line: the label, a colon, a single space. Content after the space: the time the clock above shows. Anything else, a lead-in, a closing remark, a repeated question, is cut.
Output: 6:39
